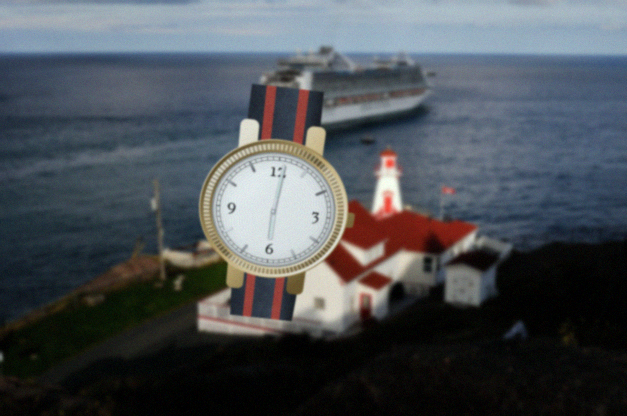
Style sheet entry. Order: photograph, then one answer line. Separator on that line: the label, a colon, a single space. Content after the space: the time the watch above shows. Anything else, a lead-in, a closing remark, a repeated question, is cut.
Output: 6:01
